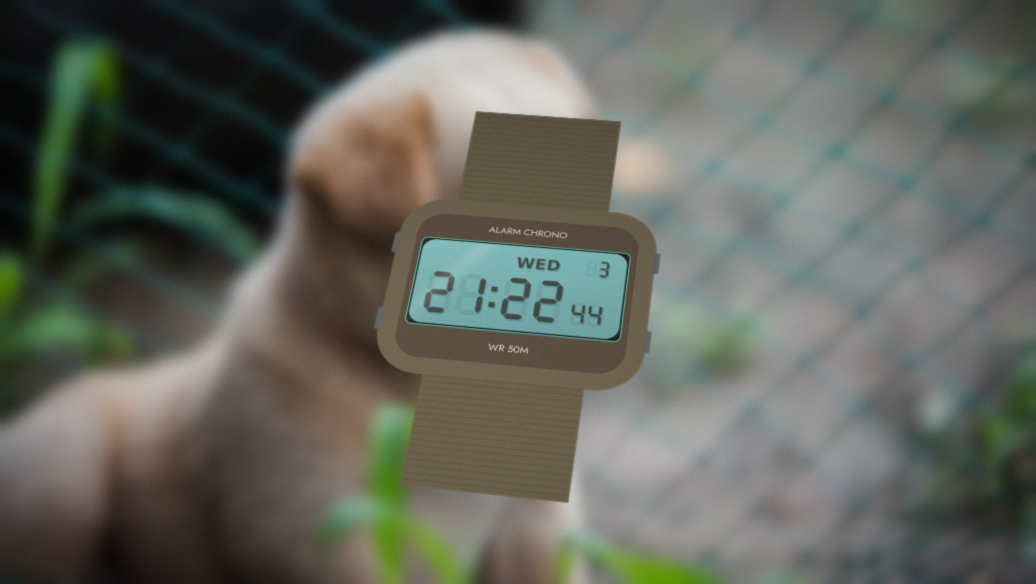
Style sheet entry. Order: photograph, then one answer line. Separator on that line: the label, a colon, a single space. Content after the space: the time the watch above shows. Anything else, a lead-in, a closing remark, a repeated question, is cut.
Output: 21:22:44
